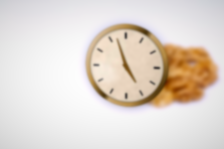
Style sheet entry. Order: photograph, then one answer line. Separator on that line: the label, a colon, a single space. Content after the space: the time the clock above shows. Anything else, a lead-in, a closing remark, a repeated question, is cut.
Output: 4:57
